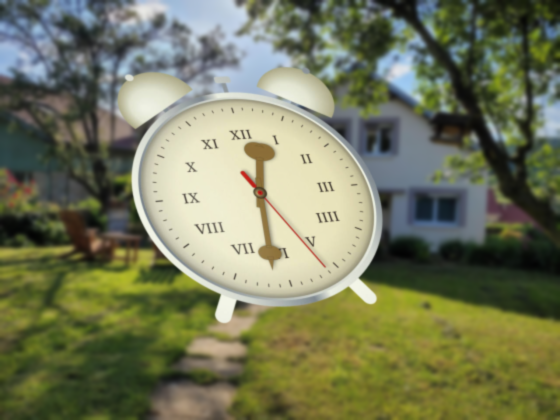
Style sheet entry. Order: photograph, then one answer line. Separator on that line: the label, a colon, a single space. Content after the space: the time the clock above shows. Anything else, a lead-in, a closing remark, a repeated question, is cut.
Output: 12:31:26
